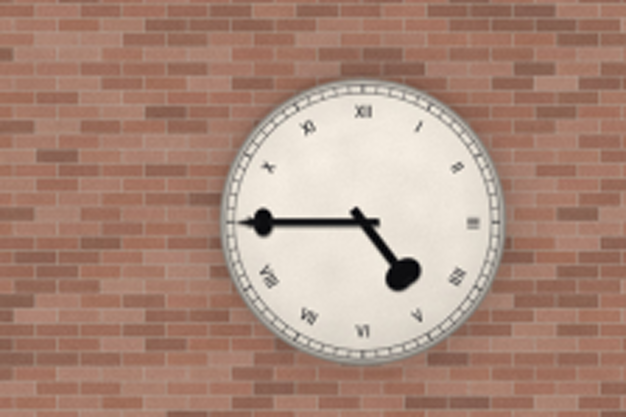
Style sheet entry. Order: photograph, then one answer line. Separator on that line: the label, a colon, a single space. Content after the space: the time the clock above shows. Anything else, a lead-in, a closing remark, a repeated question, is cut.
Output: 4:45
